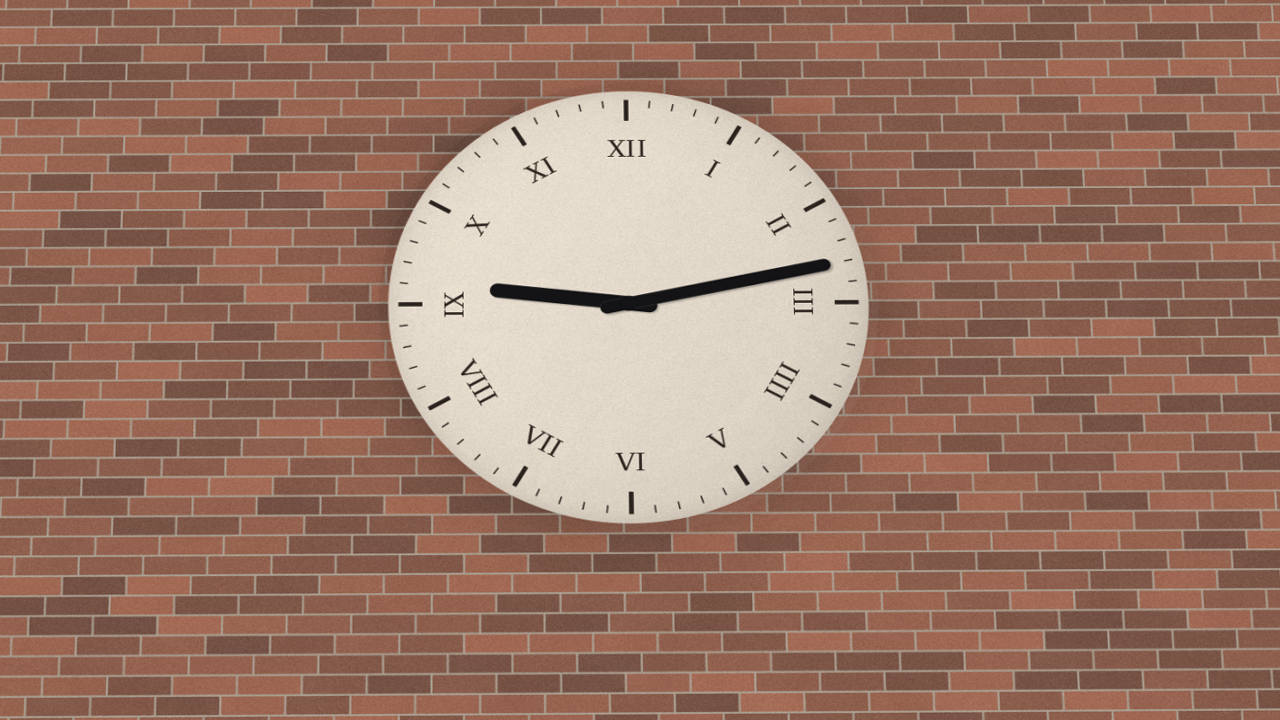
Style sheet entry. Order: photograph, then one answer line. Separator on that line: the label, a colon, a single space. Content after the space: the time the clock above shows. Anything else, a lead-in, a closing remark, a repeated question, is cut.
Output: 9:13
